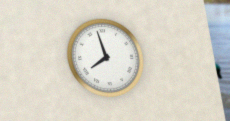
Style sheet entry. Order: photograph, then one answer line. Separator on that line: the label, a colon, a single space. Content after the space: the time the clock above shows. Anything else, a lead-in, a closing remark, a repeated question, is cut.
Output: 7:58
